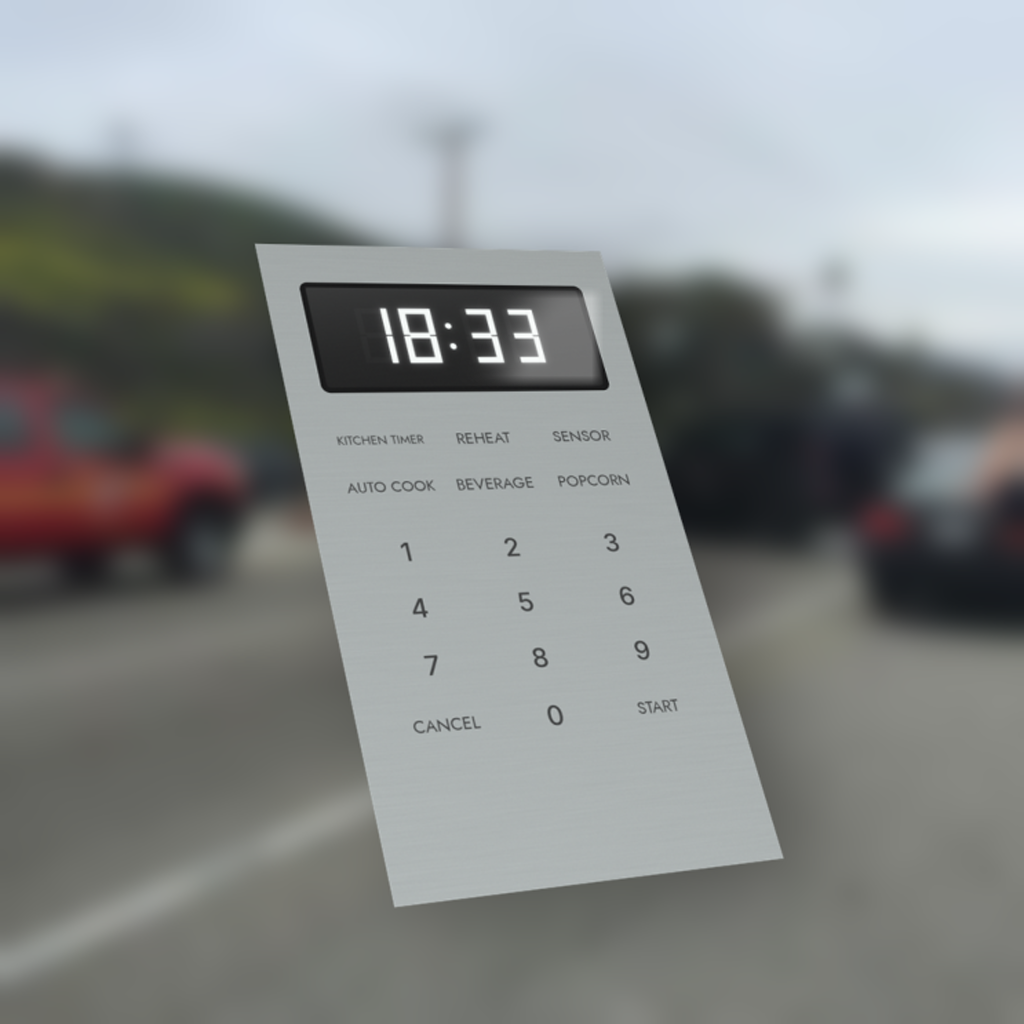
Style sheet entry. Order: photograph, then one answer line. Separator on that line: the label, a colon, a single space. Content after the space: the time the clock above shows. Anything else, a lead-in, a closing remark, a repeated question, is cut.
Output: 18:33
